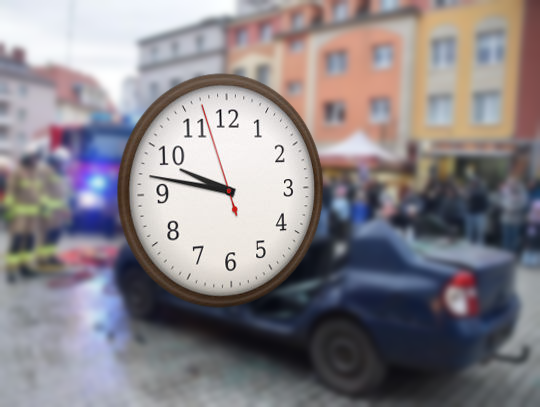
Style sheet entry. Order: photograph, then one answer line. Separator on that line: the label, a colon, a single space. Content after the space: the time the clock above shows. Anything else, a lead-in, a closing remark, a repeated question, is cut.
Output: 9:46:57
